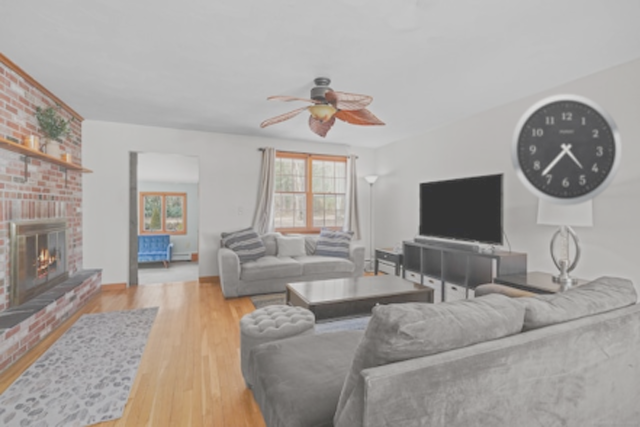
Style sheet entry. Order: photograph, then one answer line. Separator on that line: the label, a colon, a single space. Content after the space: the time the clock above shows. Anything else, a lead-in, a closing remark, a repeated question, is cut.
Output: 4:37
